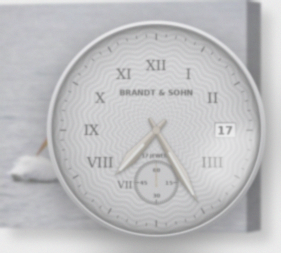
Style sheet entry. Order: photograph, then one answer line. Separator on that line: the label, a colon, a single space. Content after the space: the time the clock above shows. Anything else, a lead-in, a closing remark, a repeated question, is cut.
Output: 7:25
